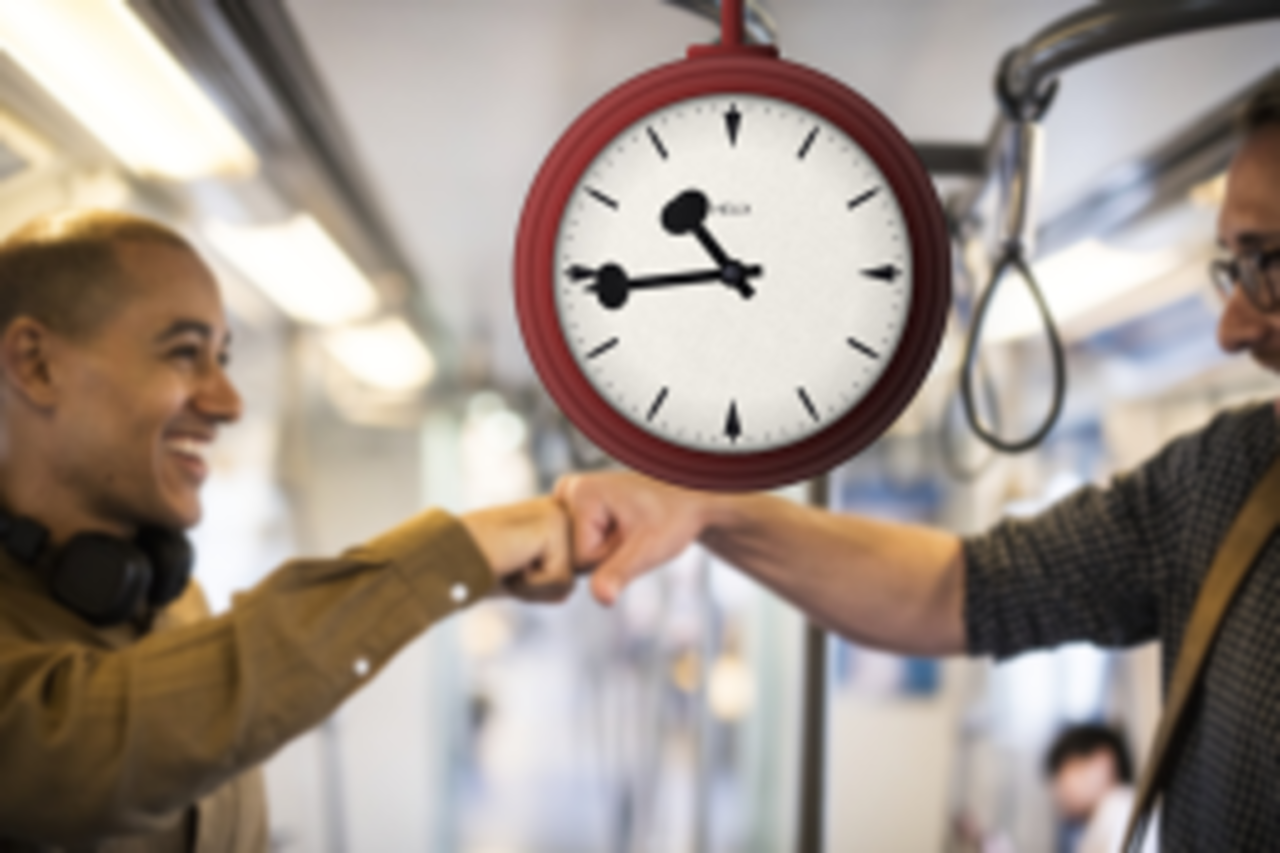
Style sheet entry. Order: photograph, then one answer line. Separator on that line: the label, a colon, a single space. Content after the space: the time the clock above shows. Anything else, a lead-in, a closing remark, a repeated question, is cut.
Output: 10:44
